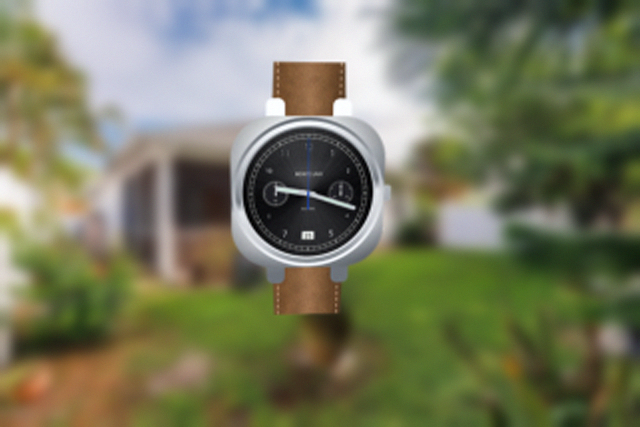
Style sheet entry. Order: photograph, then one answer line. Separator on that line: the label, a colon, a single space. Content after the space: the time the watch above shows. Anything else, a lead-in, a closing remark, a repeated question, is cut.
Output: 9:18
